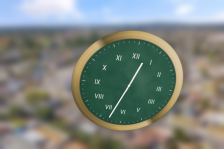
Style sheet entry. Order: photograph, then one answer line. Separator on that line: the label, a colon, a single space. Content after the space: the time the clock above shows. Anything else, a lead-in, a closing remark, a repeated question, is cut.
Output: 12:33
